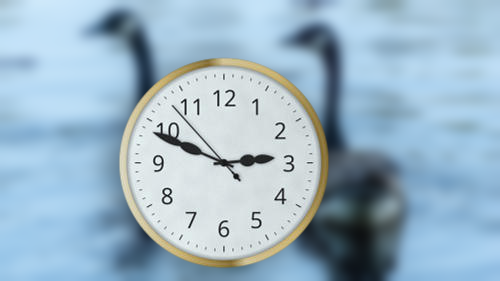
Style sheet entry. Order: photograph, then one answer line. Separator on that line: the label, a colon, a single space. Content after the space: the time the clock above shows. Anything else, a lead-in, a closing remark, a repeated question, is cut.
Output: 2:48:53
